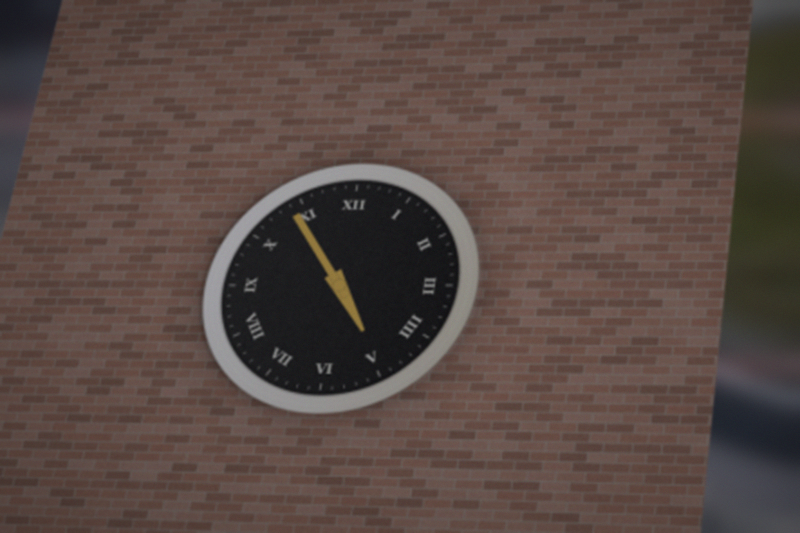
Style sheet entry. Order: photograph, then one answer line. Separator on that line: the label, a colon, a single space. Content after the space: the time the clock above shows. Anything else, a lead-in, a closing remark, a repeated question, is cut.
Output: 4:54
